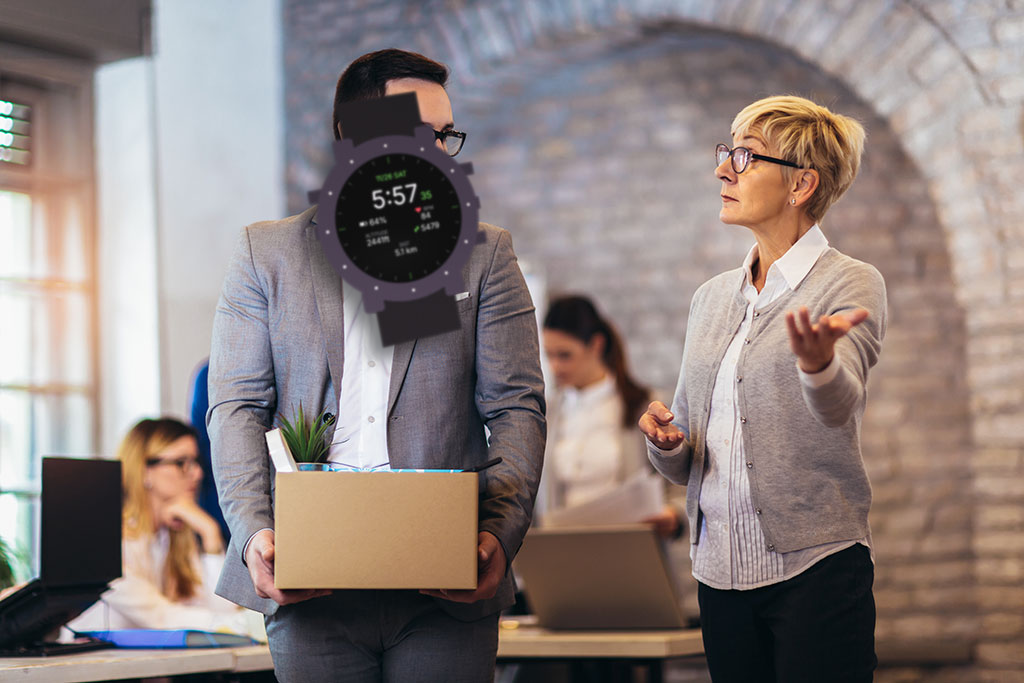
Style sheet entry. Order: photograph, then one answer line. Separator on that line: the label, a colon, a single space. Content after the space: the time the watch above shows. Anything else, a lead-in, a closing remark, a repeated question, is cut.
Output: 5:57
